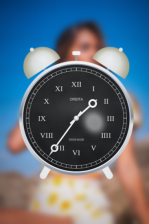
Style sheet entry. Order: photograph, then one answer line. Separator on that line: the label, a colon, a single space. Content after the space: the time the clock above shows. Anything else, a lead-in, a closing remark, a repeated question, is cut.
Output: 1:36
